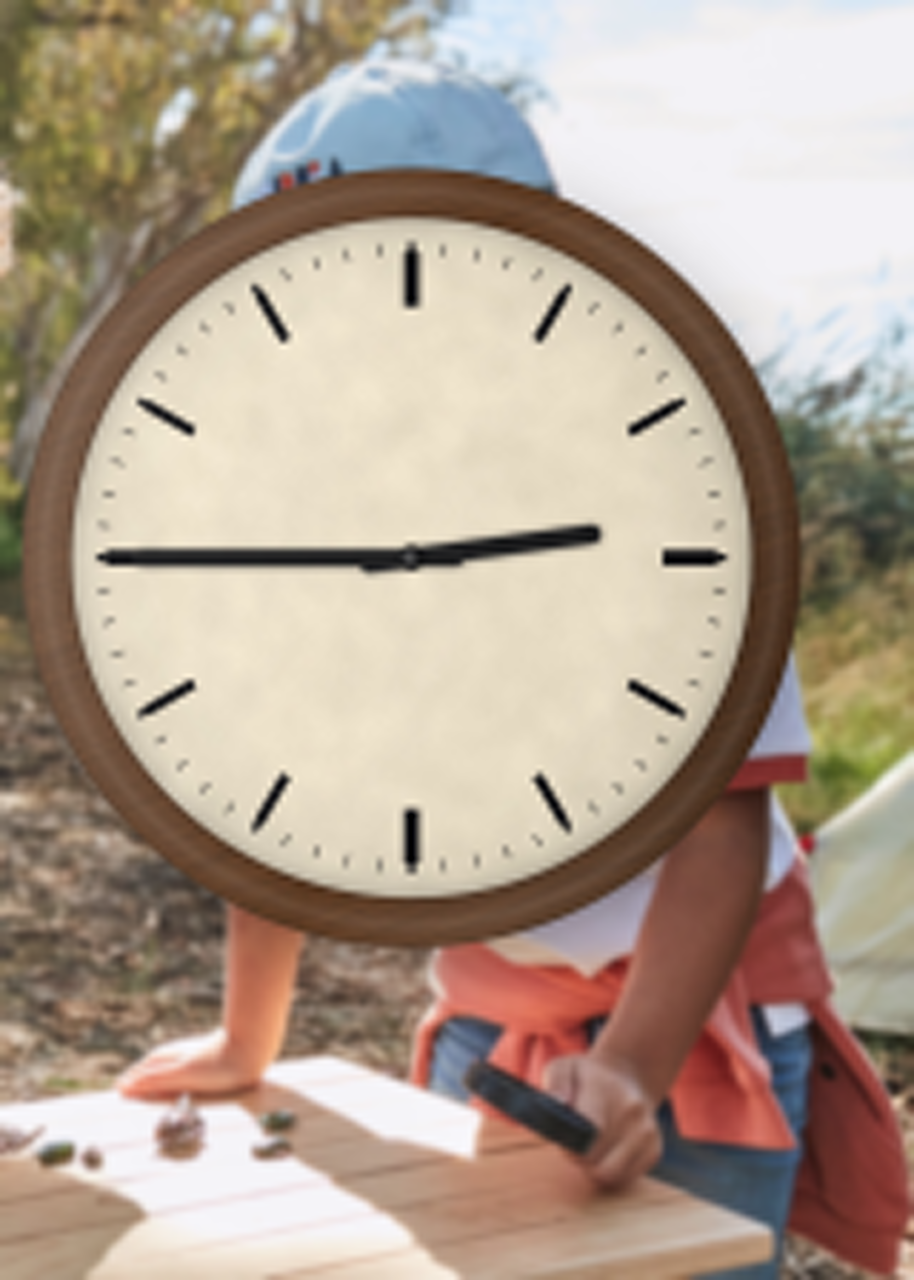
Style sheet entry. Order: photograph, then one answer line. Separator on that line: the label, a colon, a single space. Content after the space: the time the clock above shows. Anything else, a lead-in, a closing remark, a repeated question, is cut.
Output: 2:45
